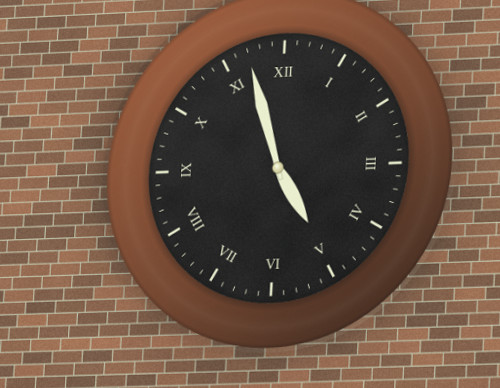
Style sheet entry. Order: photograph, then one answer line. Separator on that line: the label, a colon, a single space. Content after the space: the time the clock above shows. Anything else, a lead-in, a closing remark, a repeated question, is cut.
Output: 4:57
